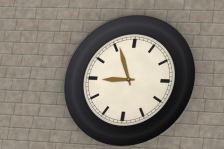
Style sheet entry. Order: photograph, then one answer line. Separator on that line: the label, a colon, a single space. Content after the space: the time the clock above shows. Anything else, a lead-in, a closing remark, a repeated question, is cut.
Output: 8:56
